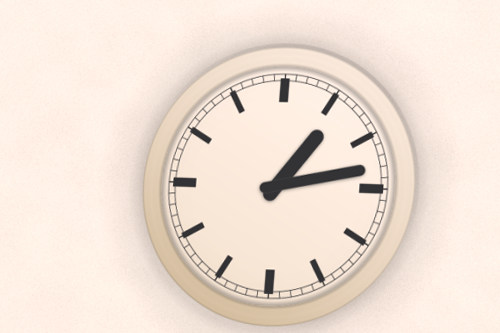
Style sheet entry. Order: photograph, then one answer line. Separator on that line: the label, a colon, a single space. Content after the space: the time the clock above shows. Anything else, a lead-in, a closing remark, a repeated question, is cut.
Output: 1:13
